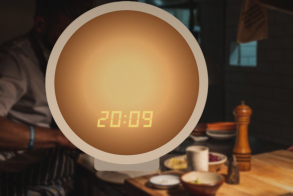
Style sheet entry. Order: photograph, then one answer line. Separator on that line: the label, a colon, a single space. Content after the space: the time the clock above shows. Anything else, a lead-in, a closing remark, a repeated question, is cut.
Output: 20:09
